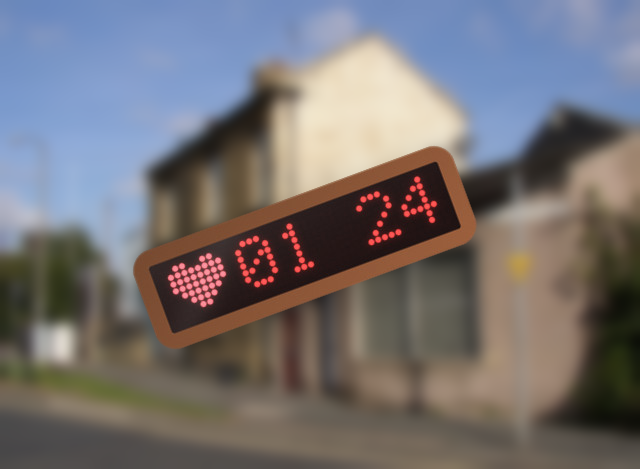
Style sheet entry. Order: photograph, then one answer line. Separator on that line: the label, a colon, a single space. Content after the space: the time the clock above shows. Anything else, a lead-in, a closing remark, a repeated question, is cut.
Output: 1:24
